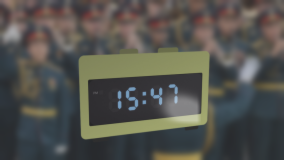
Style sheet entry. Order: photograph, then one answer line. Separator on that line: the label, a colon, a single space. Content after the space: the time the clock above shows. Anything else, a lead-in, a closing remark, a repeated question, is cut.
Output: 15:47
